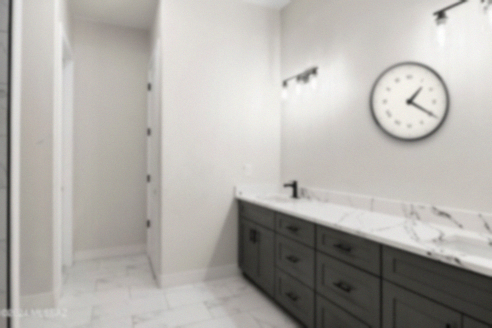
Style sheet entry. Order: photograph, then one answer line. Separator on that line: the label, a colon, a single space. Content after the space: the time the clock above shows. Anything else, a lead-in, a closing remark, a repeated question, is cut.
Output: 1:20
